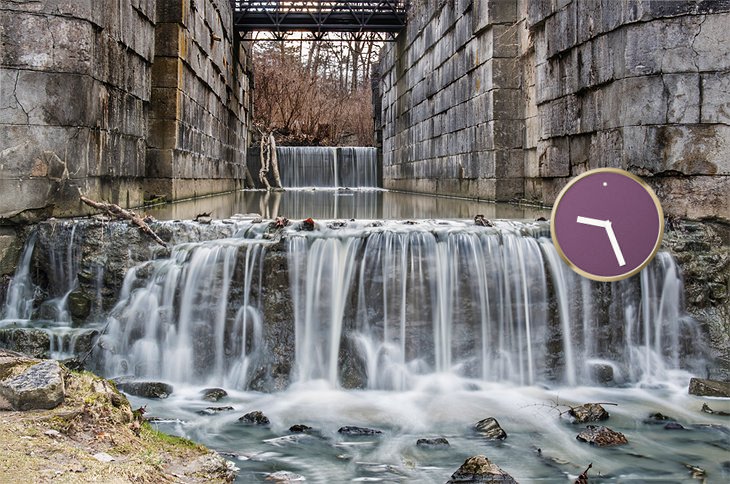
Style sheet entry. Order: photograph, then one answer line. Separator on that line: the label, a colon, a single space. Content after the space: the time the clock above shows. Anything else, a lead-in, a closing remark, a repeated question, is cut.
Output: 9:27
